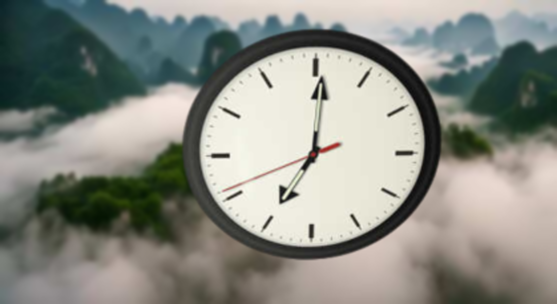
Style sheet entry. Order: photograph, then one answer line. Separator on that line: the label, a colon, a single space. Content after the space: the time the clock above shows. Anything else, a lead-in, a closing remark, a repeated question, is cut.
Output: 7:00:41
